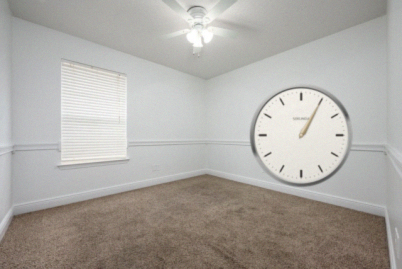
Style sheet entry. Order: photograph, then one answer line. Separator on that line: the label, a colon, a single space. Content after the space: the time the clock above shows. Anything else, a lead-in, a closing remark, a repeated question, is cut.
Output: 1:05
